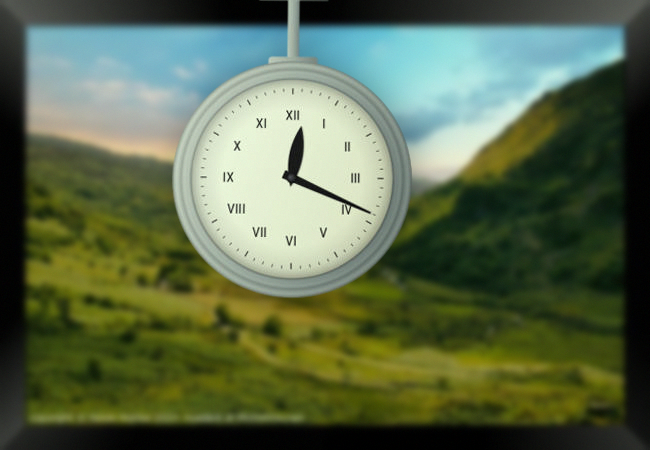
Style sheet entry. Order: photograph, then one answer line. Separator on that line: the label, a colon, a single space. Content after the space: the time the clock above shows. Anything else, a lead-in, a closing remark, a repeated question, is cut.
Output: 12:19
